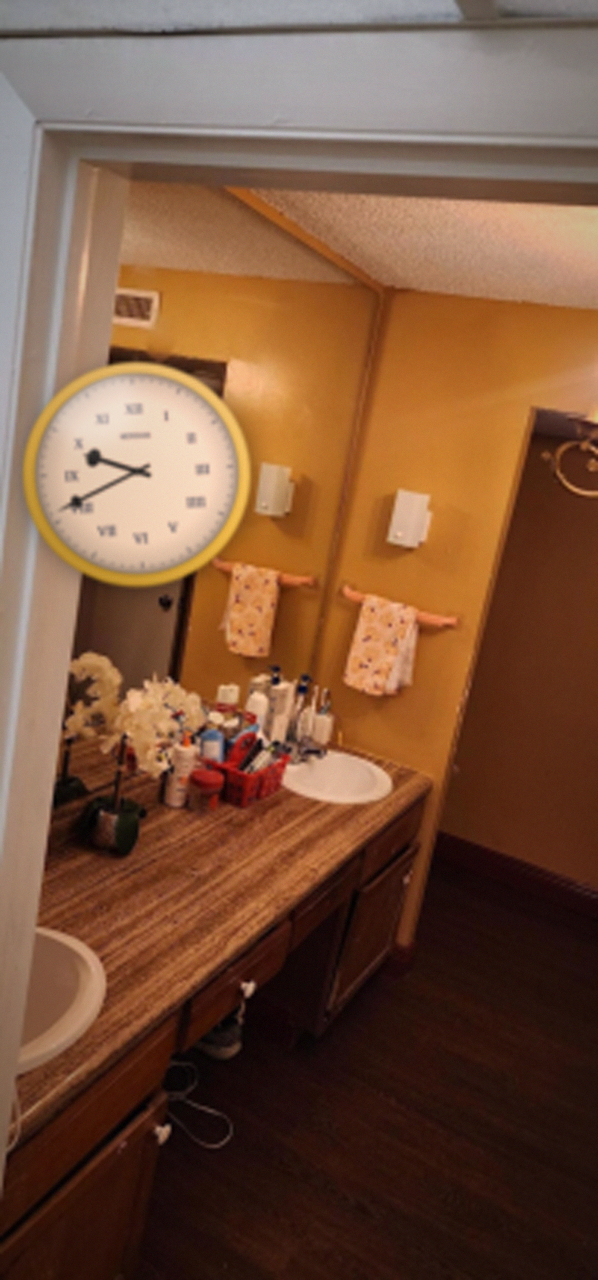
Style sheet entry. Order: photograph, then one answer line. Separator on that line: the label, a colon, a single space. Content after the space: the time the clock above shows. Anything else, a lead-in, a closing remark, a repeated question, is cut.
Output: 9:41
